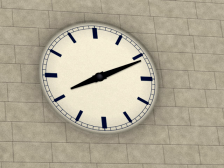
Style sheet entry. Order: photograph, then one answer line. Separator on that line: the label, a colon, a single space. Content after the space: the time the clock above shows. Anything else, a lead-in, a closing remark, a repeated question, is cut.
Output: 8:11
